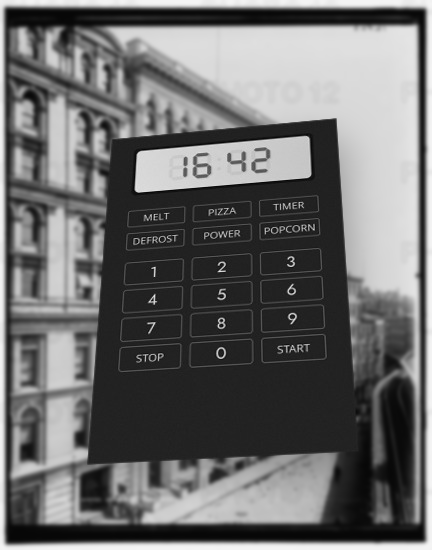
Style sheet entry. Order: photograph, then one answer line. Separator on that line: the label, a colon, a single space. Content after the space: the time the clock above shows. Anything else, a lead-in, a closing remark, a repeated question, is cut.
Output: 16:42
